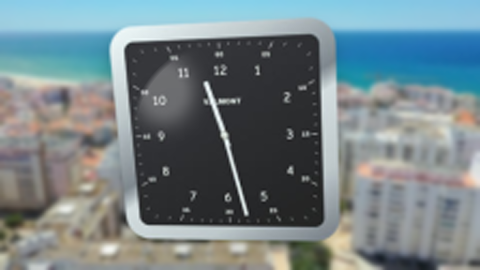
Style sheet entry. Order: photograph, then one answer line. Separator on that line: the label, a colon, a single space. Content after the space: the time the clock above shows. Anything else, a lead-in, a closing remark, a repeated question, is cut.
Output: 11:28
